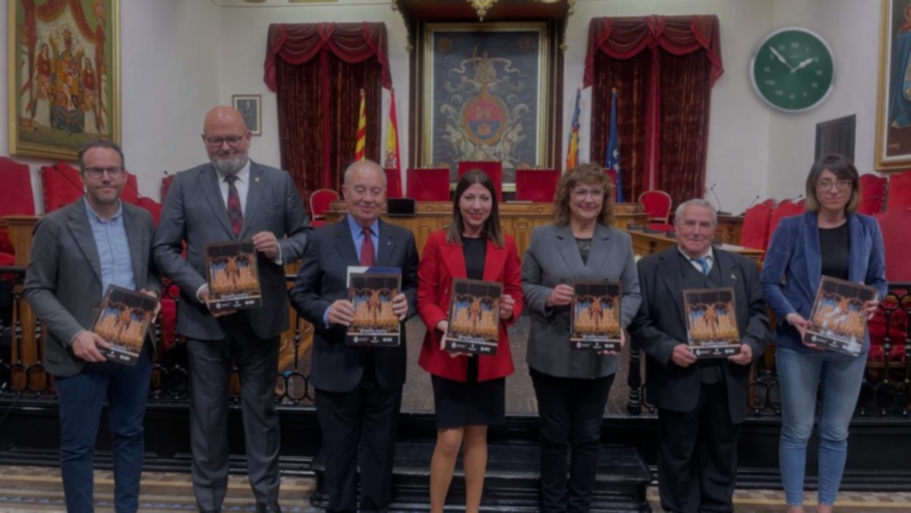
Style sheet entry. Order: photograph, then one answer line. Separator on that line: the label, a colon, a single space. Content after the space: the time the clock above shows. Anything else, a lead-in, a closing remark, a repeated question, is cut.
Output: 1:52
